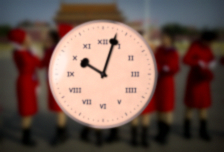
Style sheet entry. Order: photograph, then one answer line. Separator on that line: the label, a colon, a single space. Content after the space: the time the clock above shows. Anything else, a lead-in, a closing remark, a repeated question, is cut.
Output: 10:03
